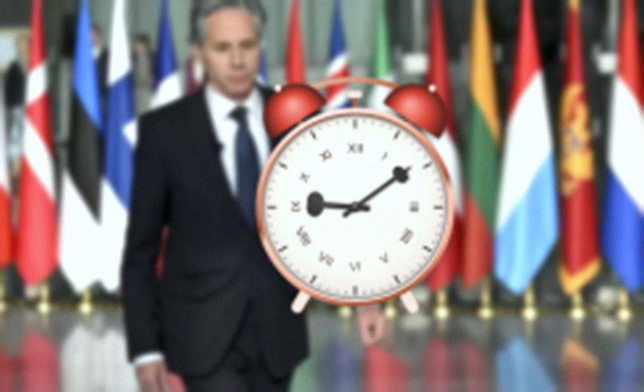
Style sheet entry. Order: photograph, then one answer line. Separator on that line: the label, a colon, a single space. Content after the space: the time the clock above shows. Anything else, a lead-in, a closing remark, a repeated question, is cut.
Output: 9:09
